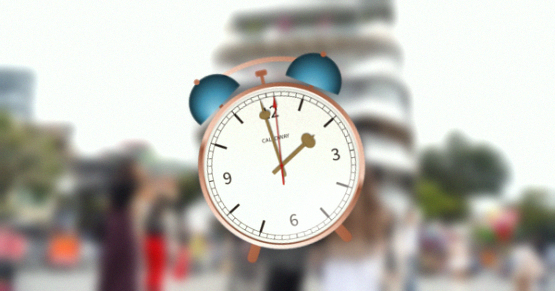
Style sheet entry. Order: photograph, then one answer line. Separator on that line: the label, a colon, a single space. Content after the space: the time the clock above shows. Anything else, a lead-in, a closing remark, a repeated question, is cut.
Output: 1:59:01
